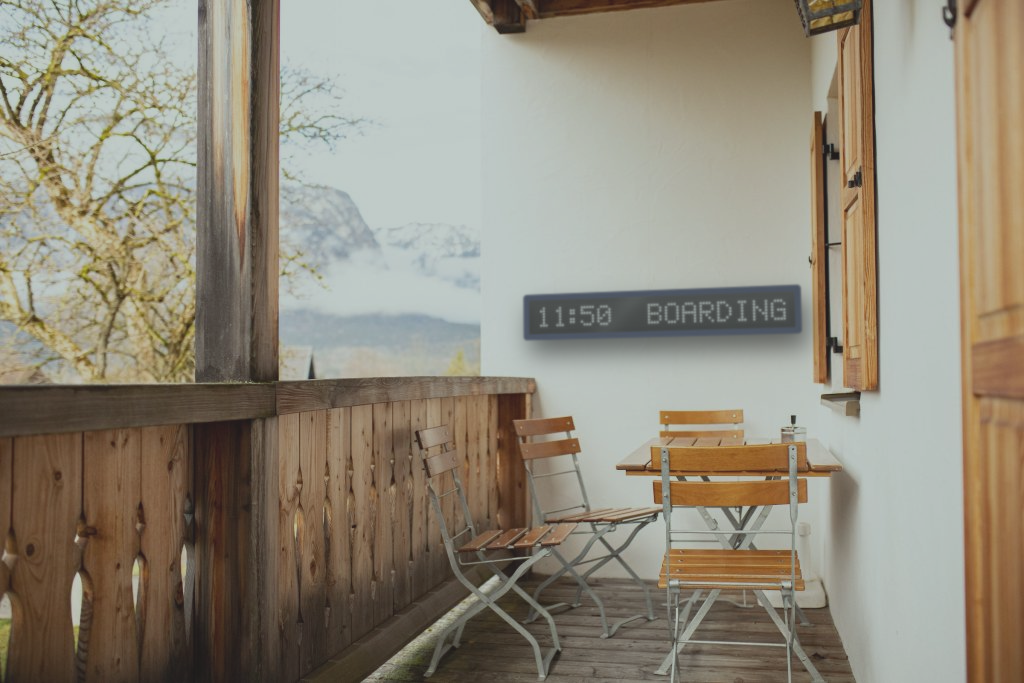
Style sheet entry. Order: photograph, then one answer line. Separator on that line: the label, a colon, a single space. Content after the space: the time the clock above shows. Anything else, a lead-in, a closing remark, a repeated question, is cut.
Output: 11:50
